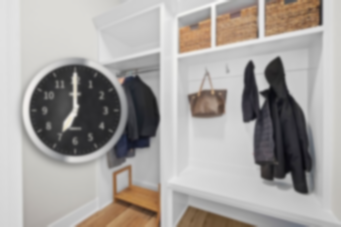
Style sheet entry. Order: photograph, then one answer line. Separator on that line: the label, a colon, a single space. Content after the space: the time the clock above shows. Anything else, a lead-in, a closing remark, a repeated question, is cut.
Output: 7:00
